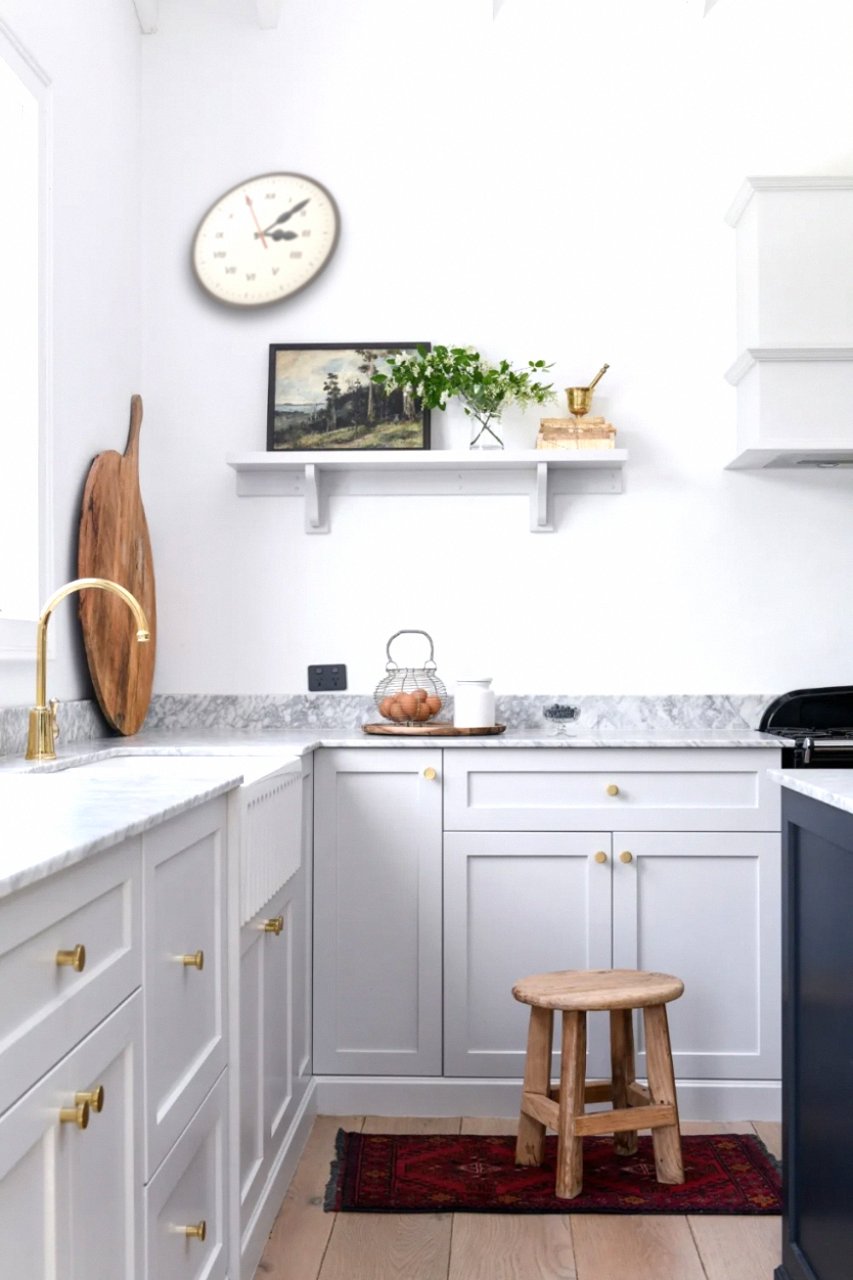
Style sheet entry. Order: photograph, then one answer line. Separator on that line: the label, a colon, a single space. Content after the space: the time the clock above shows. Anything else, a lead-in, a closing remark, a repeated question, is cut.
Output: 3:07:55
